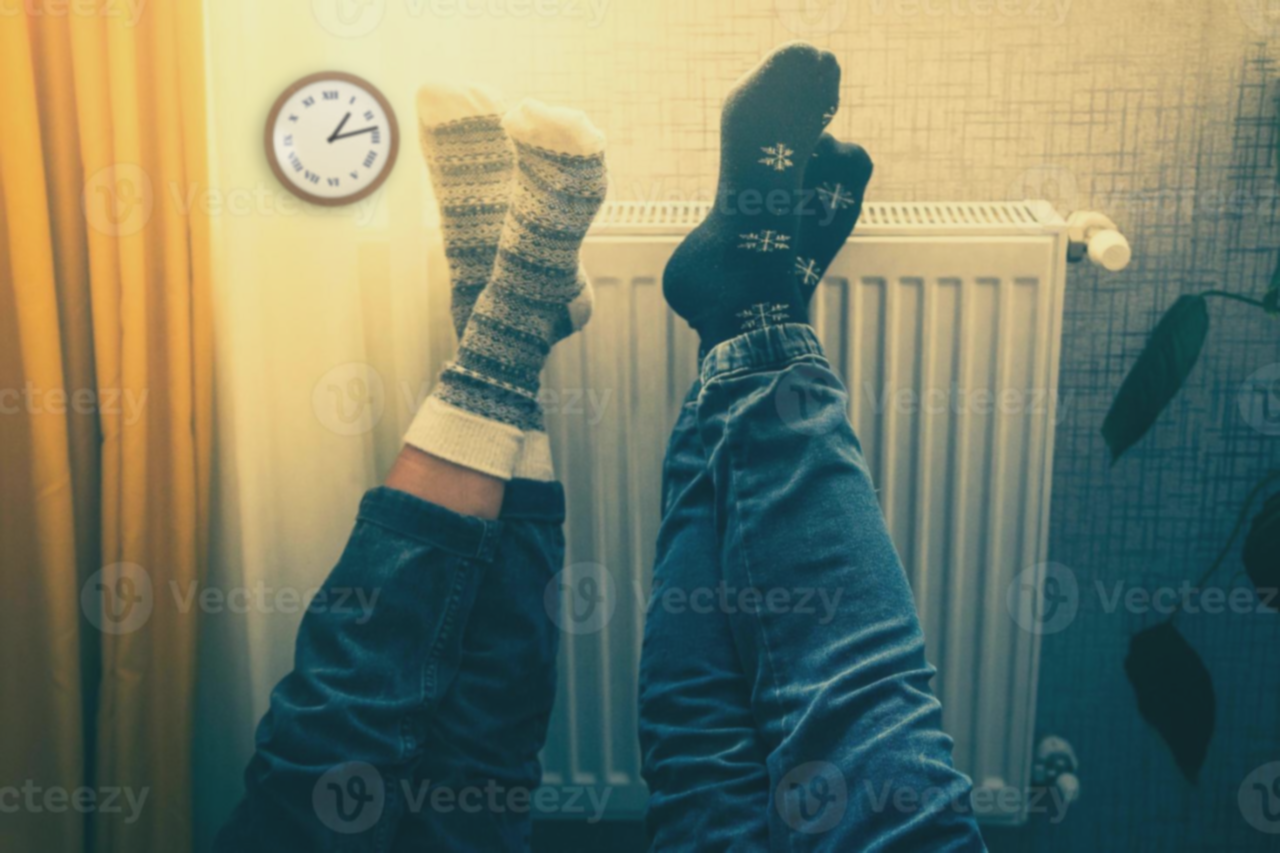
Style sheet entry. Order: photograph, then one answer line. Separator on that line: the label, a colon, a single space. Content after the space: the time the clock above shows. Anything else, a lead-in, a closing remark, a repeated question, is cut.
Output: 1:13
